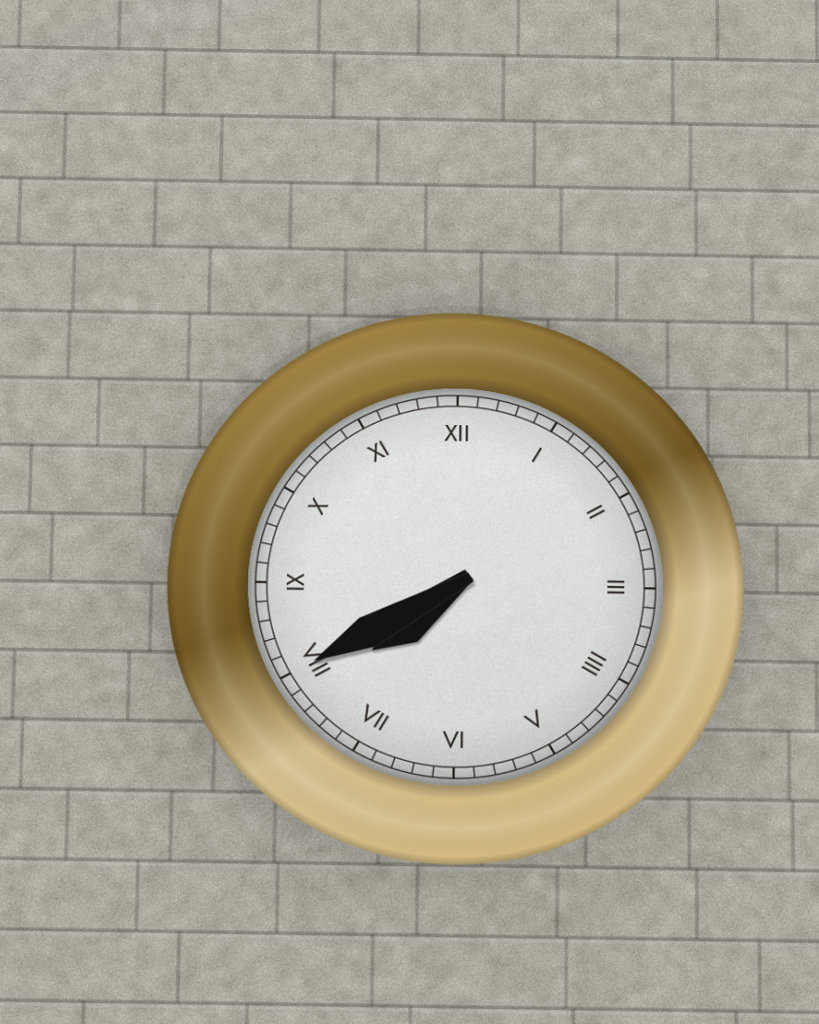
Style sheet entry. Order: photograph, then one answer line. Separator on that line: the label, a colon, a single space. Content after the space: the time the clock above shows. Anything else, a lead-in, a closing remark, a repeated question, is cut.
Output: 7:40
